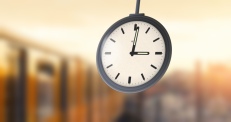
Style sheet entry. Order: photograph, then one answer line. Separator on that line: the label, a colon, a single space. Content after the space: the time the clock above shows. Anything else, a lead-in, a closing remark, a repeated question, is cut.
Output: 3:01
